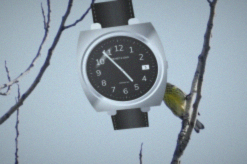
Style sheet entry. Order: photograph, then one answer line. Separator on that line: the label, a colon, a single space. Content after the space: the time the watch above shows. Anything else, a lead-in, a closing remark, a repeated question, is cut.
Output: 4:54
